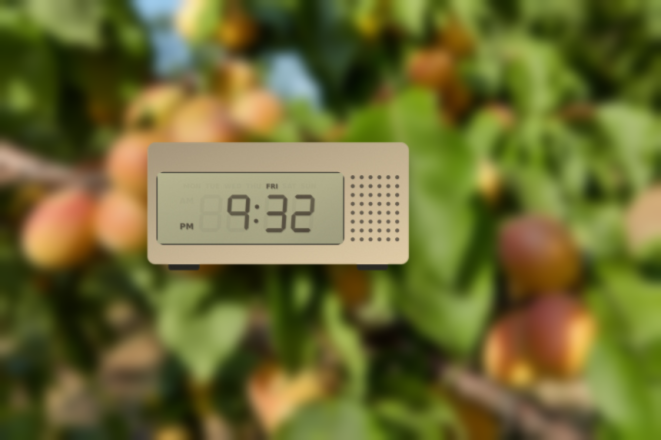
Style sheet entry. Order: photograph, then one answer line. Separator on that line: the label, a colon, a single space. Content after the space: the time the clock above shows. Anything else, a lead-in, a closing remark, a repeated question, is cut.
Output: 9:32
